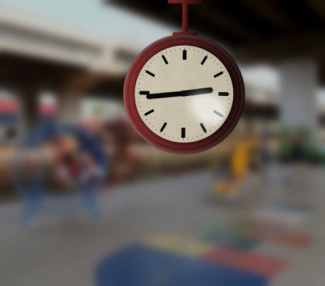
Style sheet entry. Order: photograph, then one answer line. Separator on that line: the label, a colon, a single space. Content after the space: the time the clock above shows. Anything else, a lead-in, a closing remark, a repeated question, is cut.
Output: 2:44
